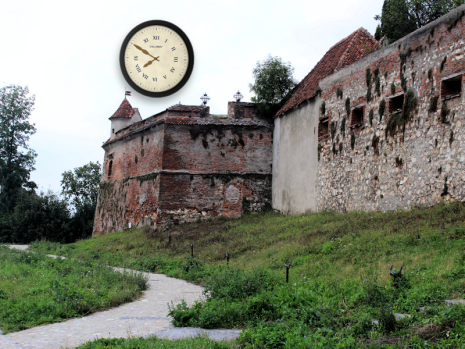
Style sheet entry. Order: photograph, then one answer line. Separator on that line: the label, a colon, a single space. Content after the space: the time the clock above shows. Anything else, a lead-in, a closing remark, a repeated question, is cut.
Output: 7:50
